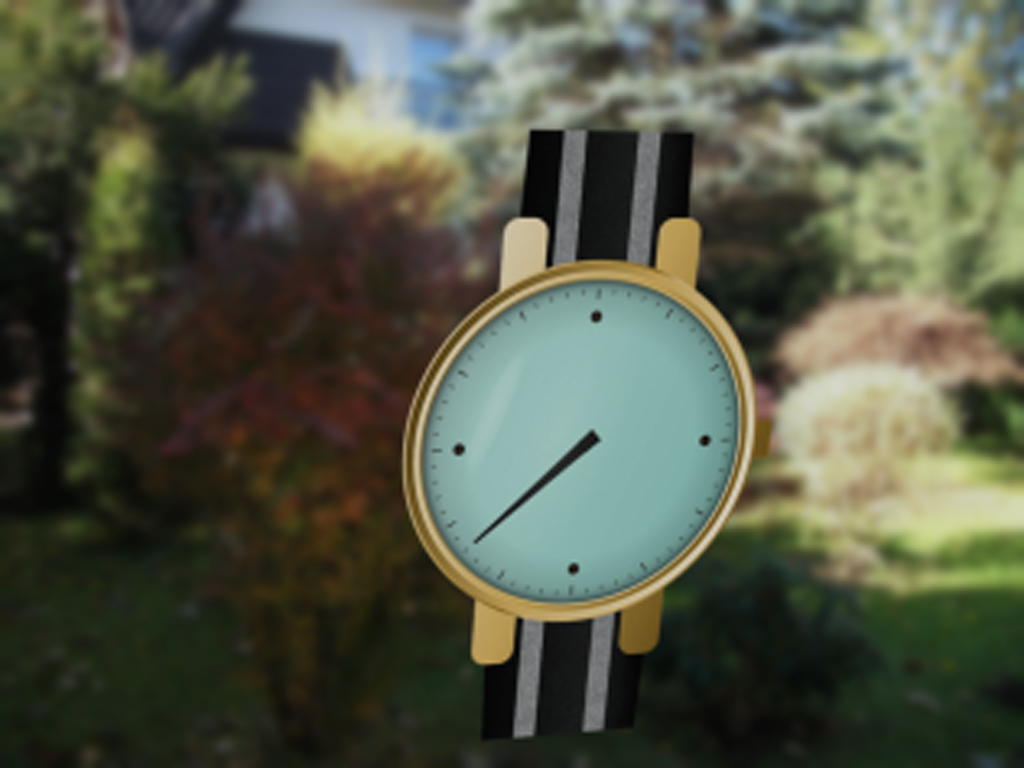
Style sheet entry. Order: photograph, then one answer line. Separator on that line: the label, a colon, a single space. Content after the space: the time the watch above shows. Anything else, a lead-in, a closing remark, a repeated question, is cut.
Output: 7:38
